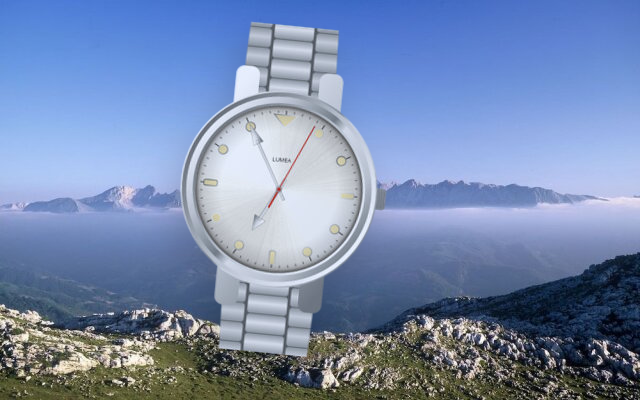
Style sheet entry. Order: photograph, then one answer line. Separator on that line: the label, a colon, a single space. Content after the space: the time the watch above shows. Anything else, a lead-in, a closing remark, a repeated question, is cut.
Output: 6:55:04
